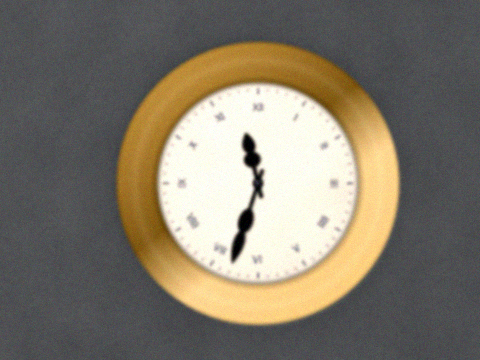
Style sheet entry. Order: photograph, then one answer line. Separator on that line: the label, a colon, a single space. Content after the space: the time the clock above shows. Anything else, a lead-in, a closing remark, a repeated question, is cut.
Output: 11:33
